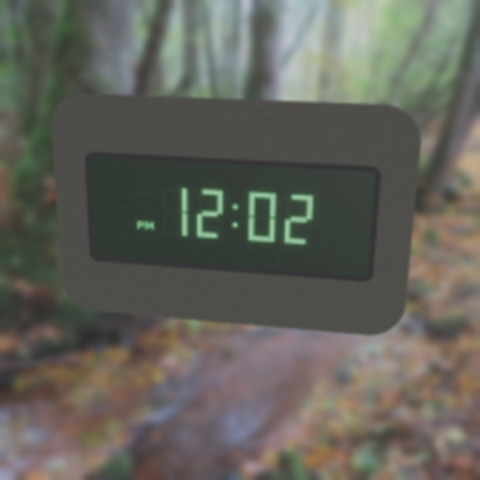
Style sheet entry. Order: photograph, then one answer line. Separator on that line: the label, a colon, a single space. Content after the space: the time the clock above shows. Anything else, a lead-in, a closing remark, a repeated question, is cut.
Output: 12:02
